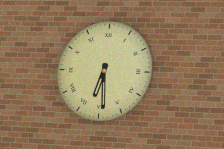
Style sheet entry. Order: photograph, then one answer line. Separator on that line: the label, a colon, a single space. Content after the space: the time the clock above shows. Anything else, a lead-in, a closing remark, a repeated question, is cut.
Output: 6:29
